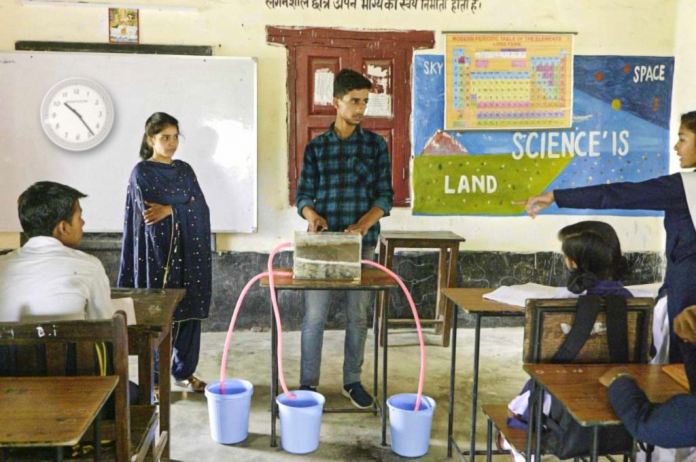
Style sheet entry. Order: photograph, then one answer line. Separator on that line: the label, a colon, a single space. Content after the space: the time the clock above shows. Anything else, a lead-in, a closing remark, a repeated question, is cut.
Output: 10:24
